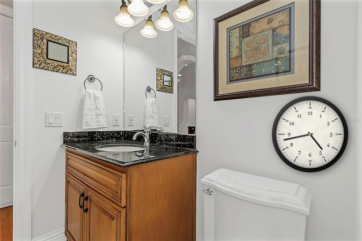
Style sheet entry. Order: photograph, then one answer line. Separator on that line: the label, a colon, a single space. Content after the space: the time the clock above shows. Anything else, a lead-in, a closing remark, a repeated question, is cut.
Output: 4:43
